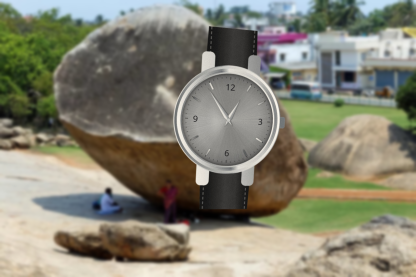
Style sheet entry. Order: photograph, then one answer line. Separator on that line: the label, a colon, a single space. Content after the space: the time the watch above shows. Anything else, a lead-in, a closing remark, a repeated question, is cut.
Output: 12:54
